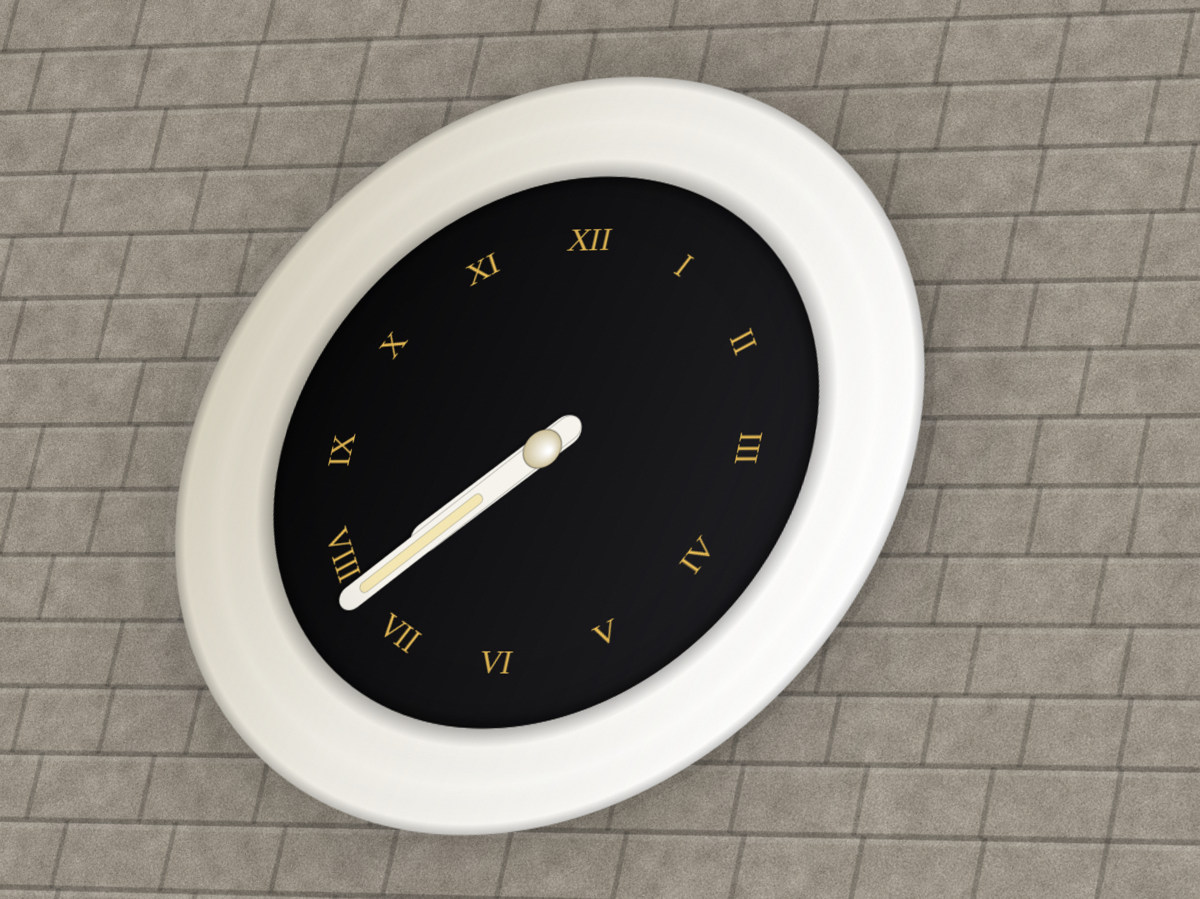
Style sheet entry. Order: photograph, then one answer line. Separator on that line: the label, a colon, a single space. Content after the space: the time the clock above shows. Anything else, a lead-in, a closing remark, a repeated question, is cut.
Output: 7:38
